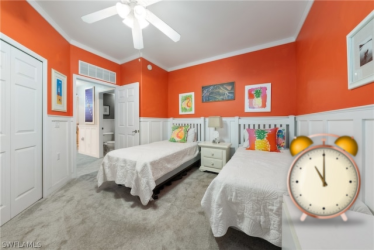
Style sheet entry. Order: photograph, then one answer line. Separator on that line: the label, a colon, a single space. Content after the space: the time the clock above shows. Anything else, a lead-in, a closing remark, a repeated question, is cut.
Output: 11:00
